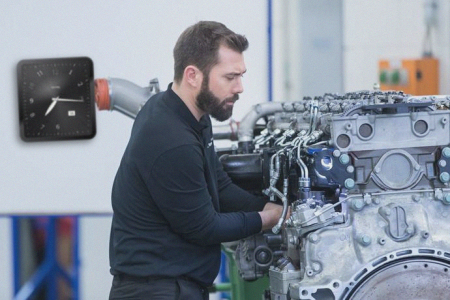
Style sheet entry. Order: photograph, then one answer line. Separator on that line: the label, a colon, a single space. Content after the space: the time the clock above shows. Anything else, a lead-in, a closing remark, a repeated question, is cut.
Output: 7:16
